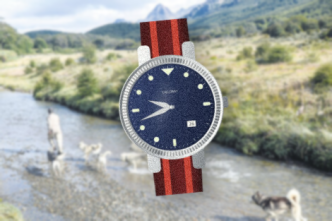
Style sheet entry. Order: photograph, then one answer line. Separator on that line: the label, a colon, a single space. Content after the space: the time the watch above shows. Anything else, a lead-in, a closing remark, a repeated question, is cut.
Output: 9:42
